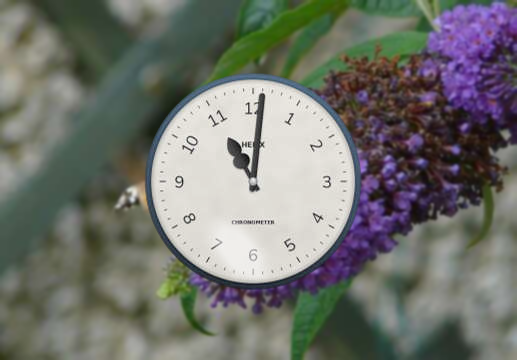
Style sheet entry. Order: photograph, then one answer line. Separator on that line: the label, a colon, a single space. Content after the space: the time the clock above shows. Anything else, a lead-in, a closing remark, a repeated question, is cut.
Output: 11:01
